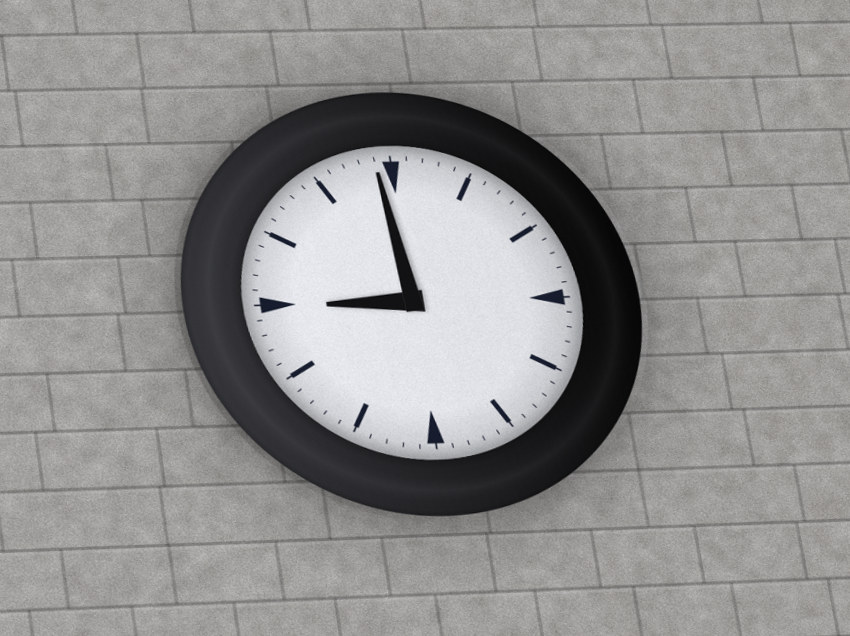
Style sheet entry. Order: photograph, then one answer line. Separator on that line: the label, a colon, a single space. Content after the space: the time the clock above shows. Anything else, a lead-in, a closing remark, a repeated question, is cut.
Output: 8:59
